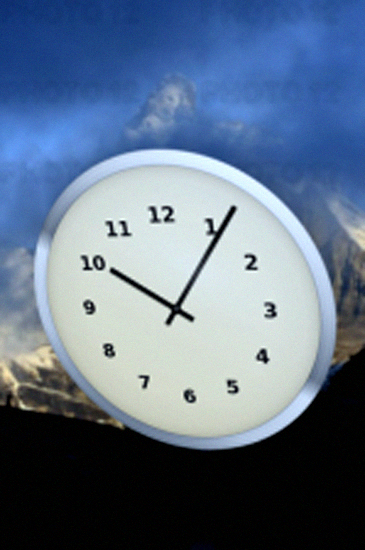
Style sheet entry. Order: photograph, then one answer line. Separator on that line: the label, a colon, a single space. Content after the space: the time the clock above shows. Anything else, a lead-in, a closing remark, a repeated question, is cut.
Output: 10:06
